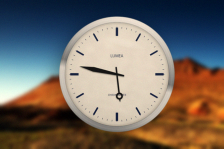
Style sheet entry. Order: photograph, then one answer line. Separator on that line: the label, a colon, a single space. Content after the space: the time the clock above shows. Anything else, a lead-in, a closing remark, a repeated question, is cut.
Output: 5:47
